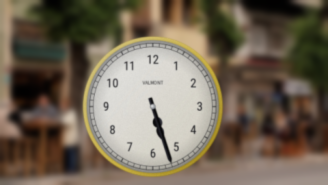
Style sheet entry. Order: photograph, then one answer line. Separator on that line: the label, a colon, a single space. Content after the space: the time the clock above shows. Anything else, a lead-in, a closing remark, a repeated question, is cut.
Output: 5:27
